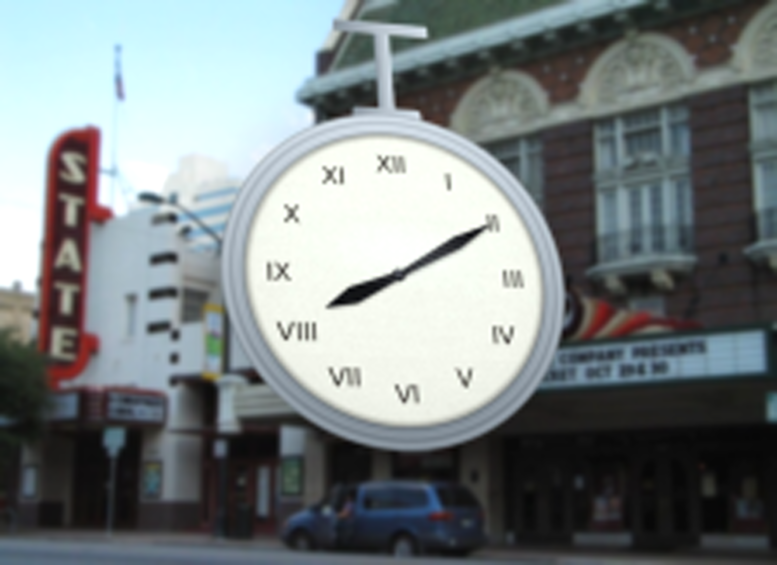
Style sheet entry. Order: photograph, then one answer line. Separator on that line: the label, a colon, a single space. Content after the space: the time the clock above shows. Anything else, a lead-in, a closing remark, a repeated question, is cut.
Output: 8:10
